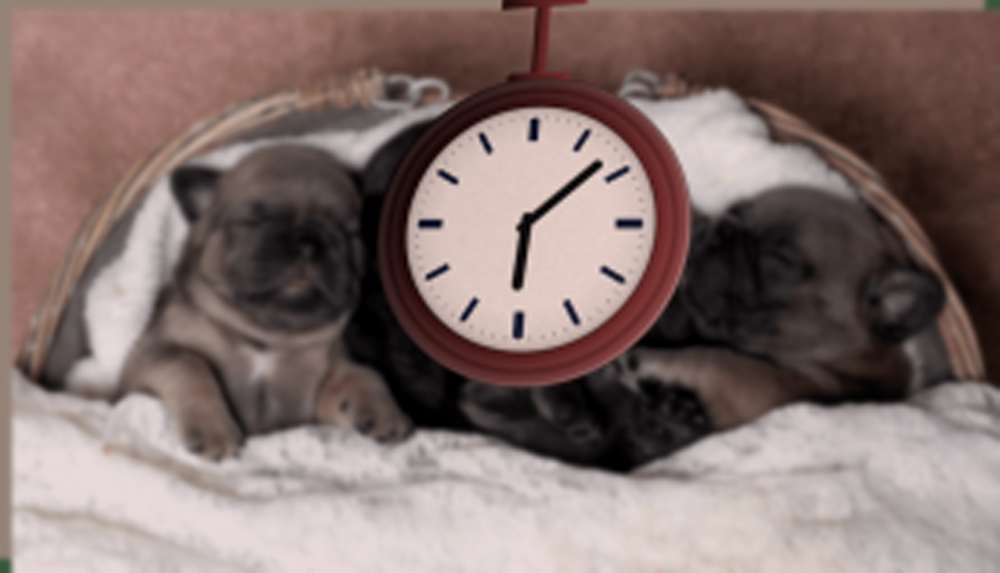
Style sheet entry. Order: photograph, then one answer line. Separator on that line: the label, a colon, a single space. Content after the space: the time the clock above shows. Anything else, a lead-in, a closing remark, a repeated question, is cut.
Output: 6:08
